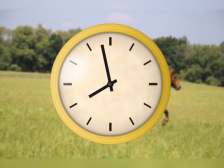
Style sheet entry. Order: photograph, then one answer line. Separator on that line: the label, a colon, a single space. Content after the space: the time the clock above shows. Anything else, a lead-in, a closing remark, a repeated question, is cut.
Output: 7:58
